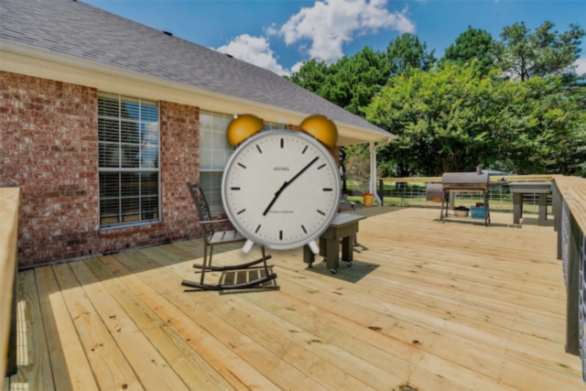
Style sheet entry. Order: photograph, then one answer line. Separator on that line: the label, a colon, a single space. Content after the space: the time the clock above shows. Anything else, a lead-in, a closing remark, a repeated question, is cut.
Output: 7:08
